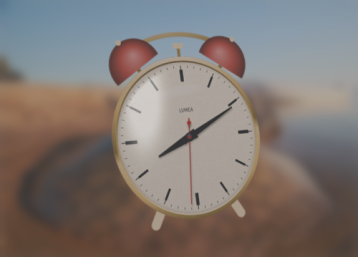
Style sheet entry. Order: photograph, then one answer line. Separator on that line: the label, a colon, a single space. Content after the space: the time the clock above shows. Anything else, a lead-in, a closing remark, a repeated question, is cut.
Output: 8:10:31
